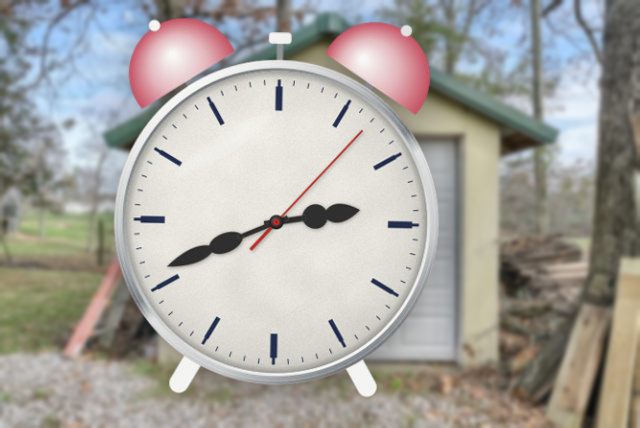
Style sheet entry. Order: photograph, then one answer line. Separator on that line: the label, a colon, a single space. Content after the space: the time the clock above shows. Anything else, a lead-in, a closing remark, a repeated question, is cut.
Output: 2:41:07
